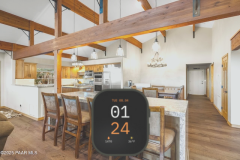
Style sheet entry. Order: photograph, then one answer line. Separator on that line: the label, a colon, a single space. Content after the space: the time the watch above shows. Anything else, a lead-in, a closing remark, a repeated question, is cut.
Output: 1:24
